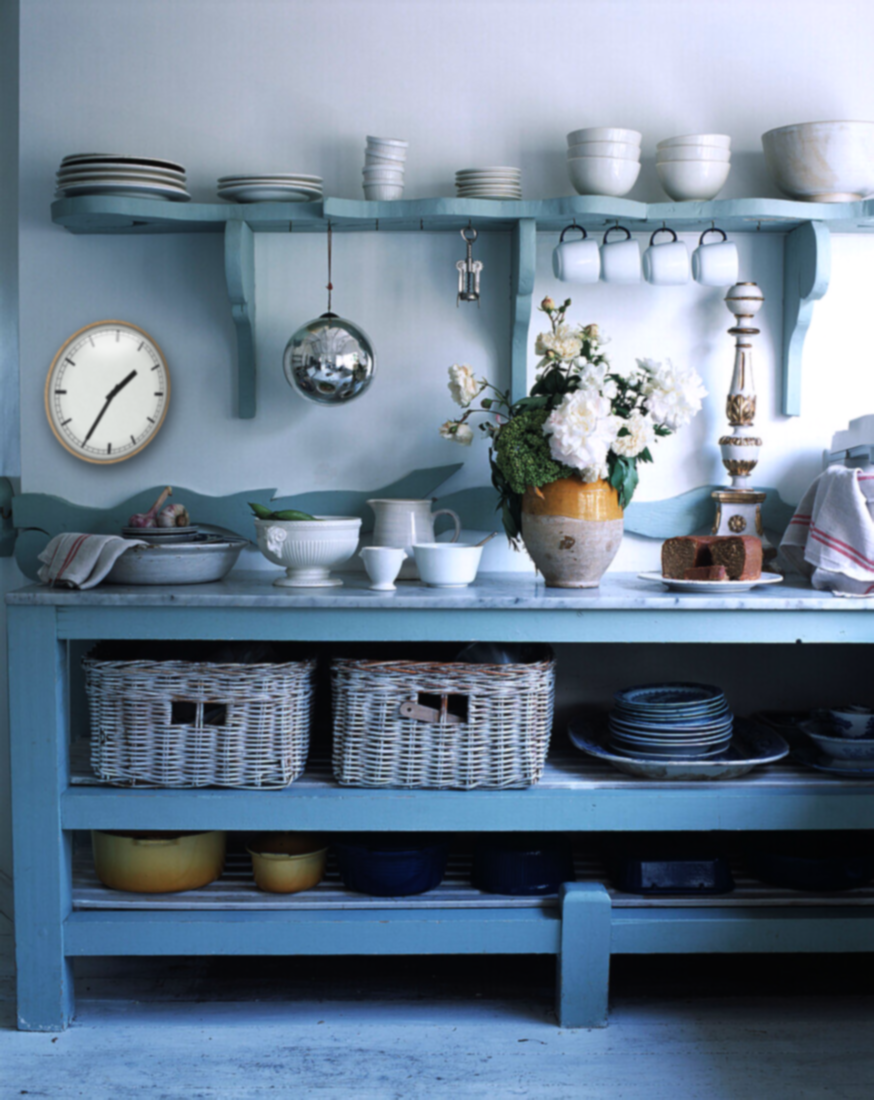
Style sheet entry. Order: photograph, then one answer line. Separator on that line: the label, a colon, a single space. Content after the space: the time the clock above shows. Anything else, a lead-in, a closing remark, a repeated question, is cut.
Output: 1:35
